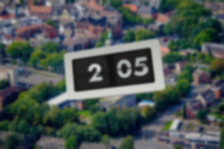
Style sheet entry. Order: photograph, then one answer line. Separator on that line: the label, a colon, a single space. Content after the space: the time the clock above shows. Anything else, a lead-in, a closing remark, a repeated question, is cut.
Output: 2:05
